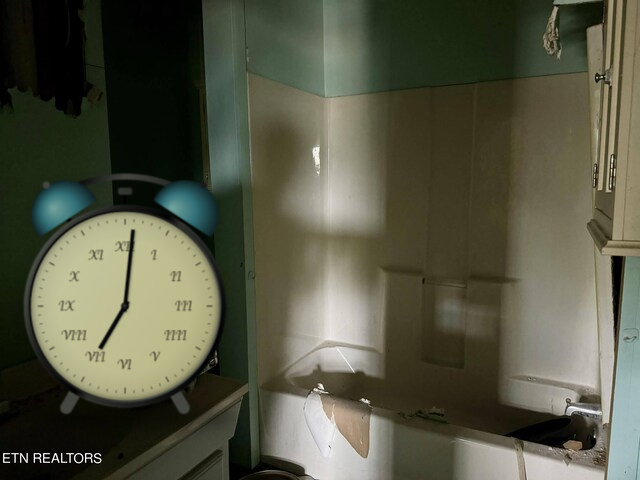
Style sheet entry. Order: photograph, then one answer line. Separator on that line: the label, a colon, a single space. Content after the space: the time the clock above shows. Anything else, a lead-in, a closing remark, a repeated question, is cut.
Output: 7:01
